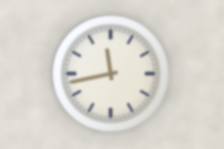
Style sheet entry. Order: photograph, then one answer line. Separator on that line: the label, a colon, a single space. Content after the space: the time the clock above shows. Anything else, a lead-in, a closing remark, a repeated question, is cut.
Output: 11:43
